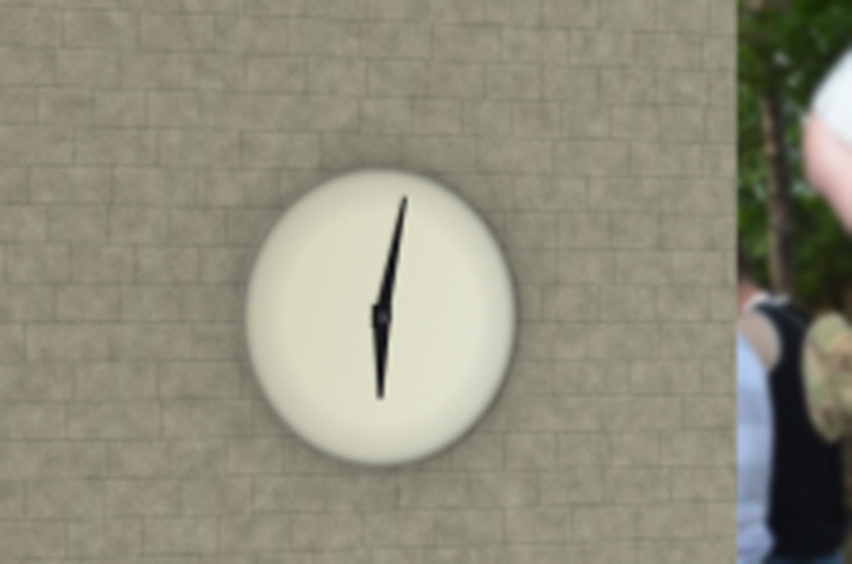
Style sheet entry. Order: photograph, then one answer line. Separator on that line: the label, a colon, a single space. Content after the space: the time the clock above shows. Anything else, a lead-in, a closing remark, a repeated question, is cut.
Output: 6:02
